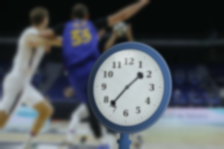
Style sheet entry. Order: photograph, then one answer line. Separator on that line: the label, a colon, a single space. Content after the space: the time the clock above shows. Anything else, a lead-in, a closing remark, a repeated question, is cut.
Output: 1:37
